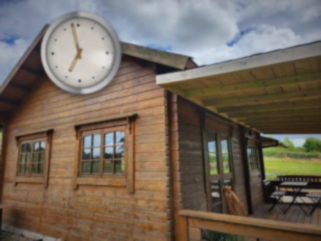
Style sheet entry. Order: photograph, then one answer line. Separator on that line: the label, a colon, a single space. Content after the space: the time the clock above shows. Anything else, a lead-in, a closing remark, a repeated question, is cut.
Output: 6:58
